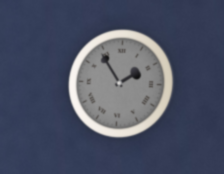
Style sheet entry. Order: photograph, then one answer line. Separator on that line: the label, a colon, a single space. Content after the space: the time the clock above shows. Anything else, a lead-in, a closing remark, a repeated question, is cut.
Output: 1:54
